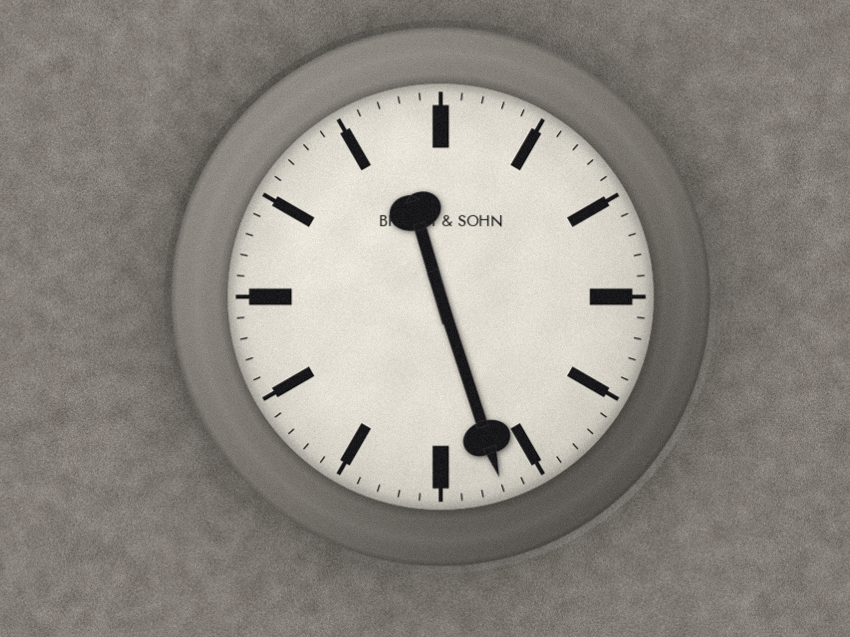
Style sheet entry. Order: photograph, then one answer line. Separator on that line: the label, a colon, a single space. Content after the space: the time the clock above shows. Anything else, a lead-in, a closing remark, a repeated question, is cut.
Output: 11:27
